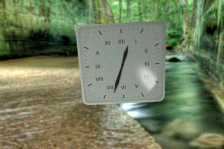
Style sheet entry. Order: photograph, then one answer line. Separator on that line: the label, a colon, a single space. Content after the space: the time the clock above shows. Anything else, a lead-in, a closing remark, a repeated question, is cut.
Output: 12:33
